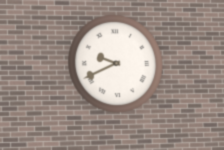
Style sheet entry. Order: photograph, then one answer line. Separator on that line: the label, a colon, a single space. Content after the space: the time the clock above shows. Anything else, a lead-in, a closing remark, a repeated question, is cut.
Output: 9:41
